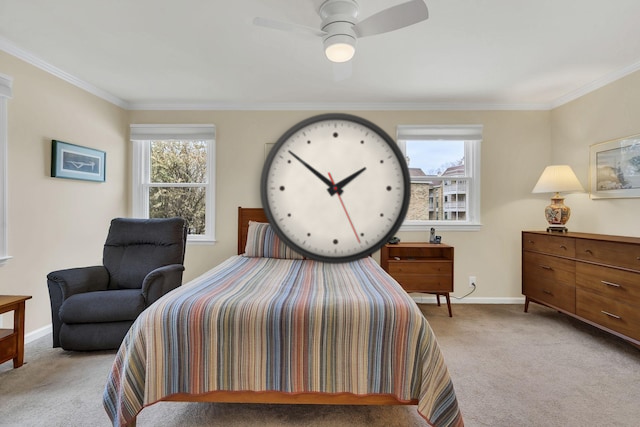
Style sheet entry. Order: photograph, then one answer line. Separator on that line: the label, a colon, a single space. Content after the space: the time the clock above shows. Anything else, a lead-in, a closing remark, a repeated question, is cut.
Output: 1:51:26
